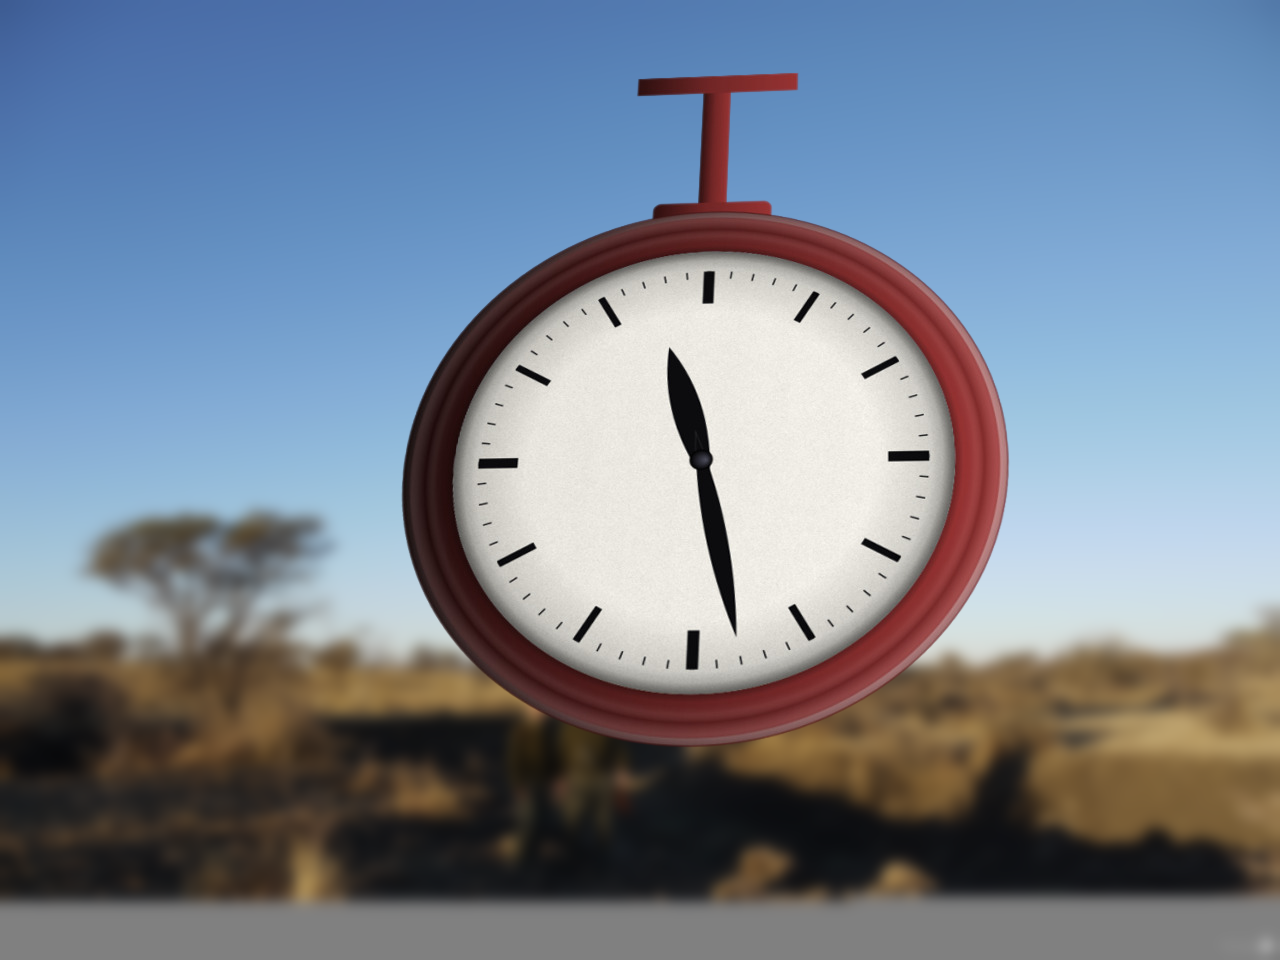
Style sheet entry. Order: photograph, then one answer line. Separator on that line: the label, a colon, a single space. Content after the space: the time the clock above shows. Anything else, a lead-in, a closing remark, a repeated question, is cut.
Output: 11:28
